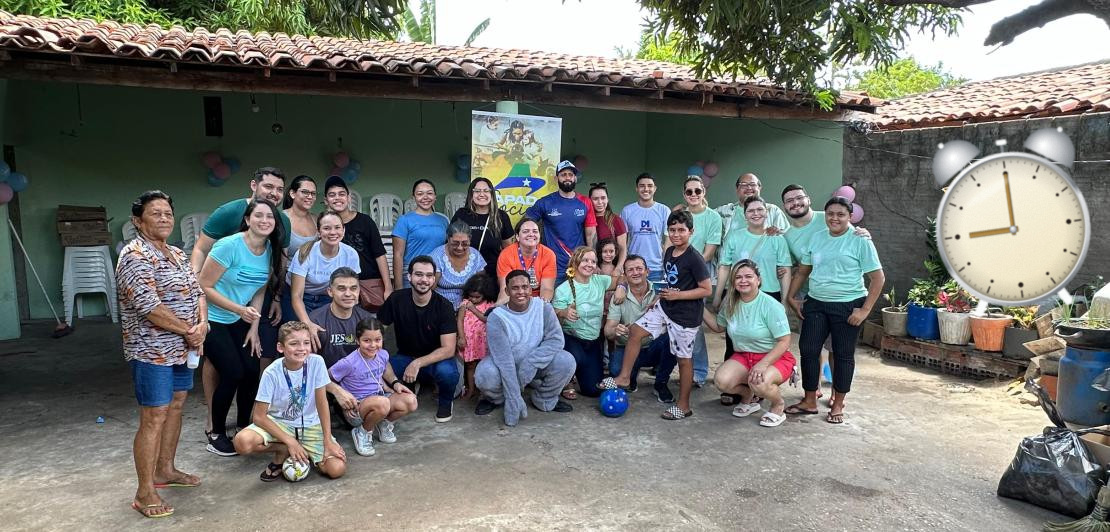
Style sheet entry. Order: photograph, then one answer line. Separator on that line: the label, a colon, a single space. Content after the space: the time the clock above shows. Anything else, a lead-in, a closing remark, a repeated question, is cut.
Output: 9:00
